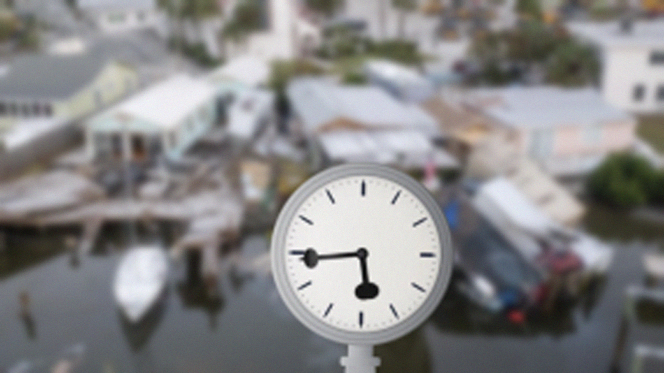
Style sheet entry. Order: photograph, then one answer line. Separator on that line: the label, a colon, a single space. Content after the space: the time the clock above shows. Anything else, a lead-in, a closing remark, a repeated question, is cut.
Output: 5:44
